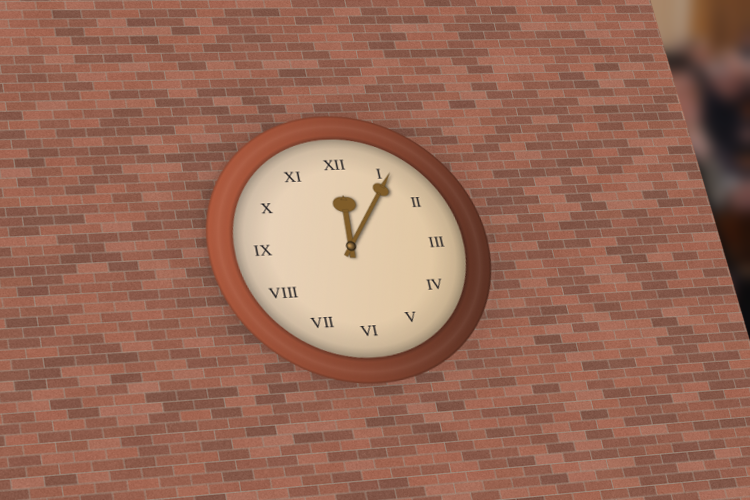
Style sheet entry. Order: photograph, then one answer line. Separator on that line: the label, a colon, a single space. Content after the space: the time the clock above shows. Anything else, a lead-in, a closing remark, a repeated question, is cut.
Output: 12:06
